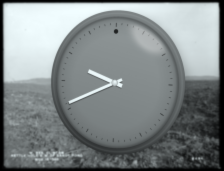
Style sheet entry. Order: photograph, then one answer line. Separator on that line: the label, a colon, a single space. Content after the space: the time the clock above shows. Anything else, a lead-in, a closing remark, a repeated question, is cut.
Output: 9:41
